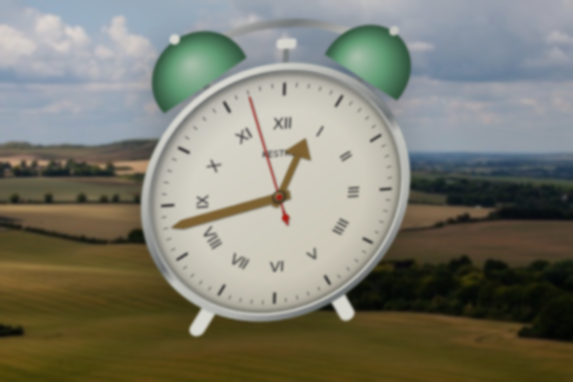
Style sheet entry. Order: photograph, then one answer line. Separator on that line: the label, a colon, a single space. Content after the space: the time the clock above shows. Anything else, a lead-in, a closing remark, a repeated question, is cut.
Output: 12:42:57
